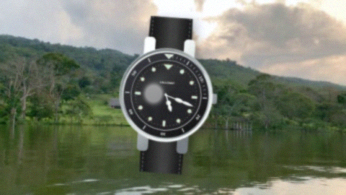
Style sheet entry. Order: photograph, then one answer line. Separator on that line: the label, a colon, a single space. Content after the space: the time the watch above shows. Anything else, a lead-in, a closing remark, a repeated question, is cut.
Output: 5:18
